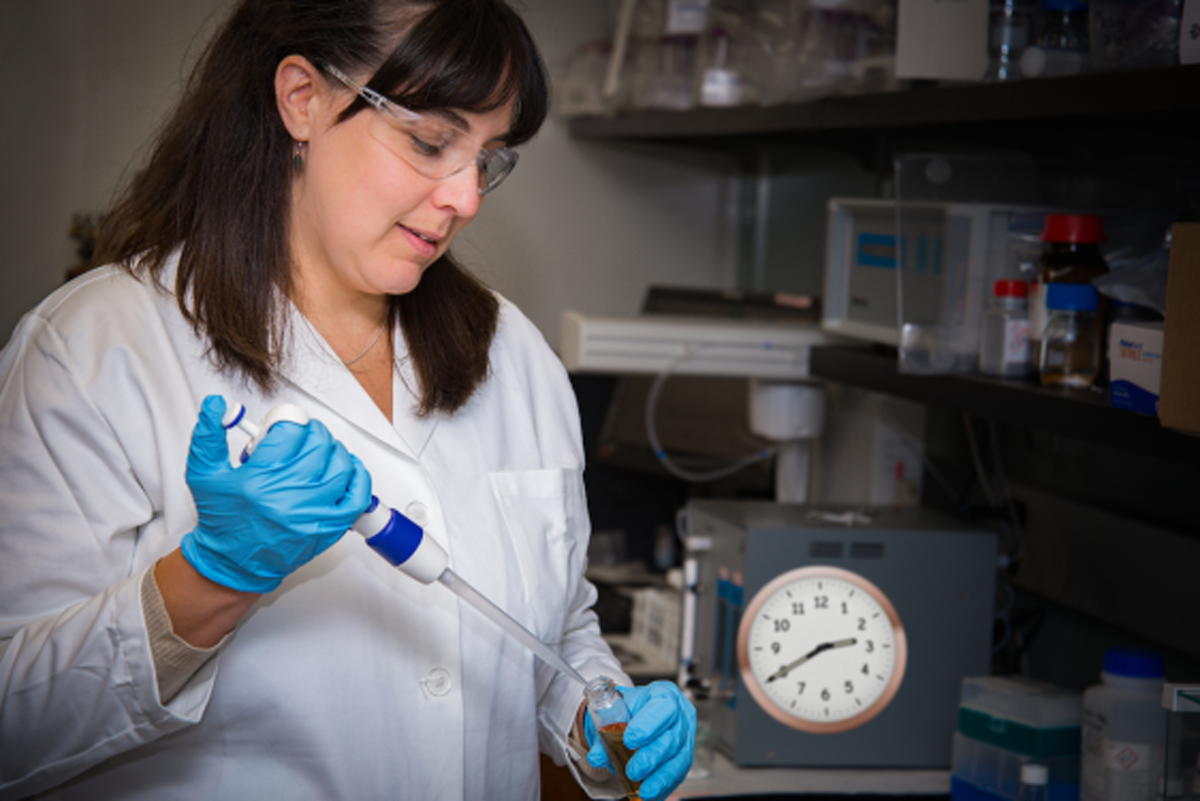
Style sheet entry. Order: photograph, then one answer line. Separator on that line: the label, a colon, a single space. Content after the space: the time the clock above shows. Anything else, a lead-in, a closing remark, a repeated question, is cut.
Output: 2:40
